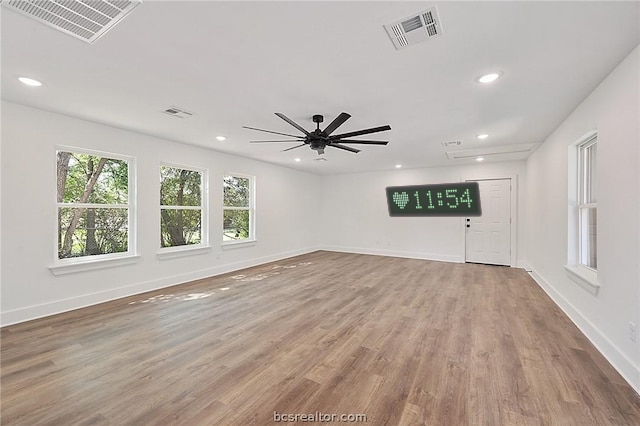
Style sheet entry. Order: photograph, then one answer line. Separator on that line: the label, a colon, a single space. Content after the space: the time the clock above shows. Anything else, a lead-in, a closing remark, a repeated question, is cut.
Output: 11:54
